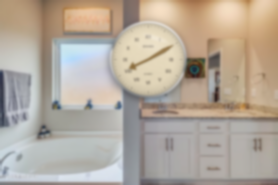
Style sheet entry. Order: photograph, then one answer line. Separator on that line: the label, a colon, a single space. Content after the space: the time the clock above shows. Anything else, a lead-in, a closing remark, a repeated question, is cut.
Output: 8:10
